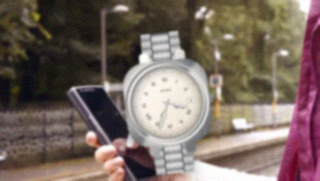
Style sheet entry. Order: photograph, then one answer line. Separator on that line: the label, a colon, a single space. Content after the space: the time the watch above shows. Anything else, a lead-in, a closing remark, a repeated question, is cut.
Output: 3:34
